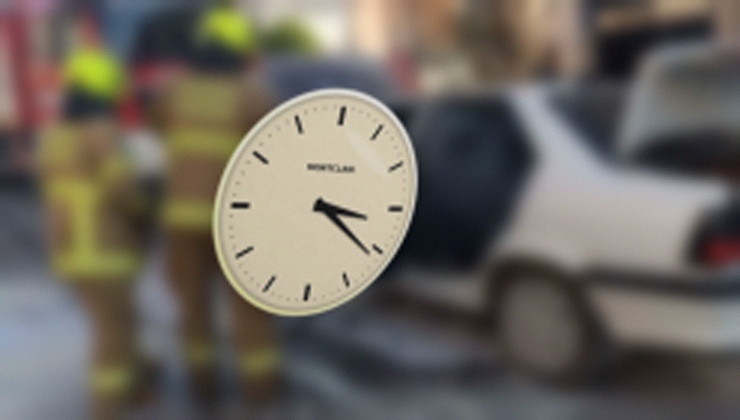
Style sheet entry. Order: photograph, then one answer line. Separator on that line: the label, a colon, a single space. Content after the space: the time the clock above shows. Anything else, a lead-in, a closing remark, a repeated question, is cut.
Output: 3:21
